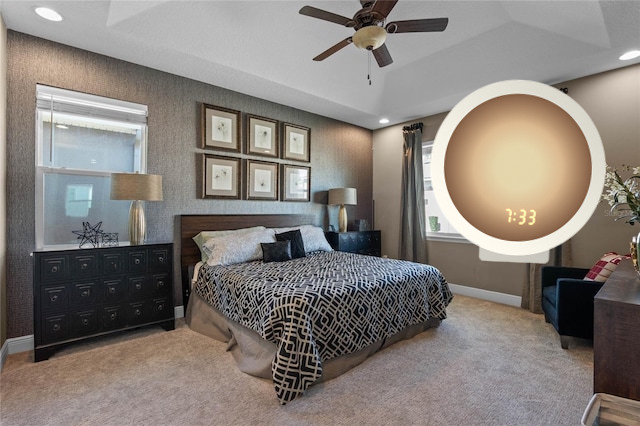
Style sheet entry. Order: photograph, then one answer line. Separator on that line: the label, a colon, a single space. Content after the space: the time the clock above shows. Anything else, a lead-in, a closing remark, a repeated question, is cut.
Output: 7:33
